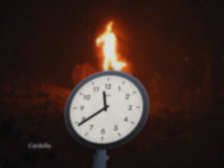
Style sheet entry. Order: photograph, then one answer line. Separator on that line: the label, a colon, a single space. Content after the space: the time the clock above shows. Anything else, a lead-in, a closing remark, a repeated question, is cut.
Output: 11:39
